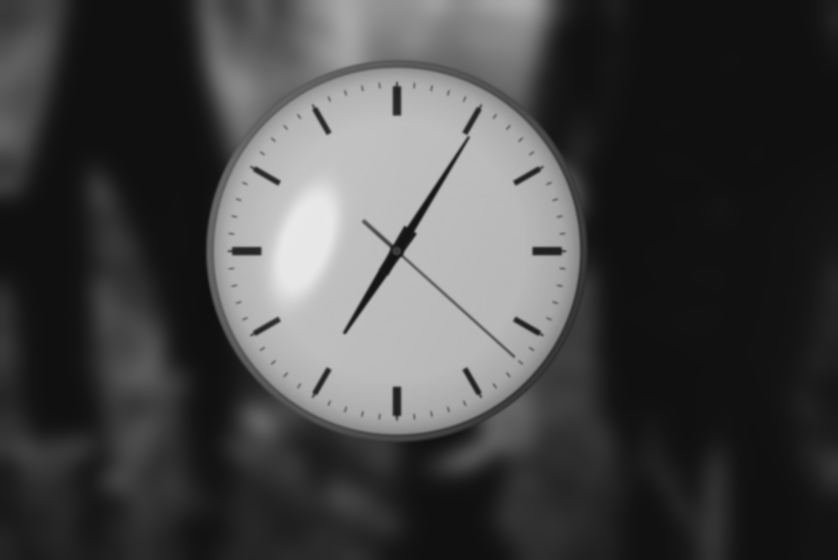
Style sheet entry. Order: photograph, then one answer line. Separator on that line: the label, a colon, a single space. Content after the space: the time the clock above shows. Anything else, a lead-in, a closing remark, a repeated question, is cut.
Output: 7:05:22
